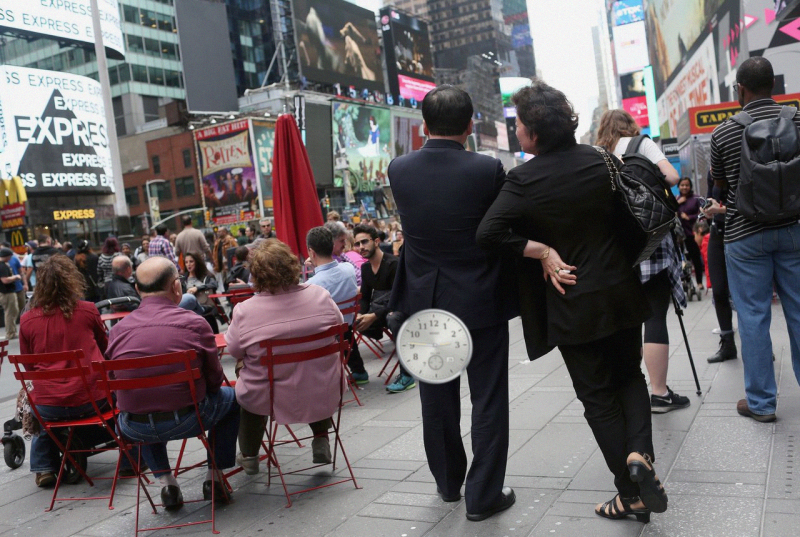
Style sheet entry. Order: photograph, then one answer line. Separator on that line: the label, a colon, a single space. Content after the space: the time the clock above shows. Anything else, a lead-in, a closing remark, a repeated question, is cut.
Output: 2:46
